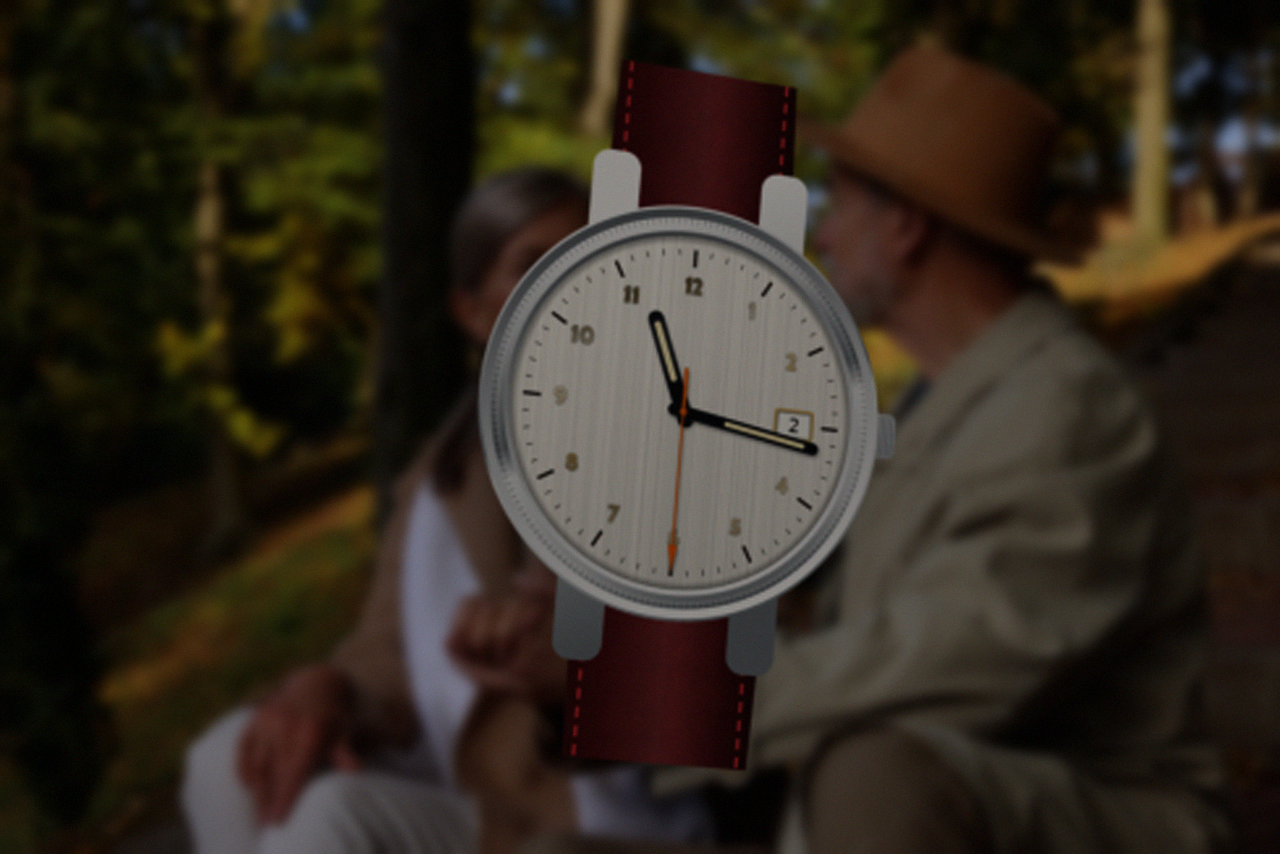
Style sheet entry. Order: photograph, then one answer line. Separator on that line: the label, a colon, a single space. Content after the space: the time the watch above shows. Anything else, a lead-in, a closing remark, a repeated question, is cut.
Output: 11:16:30
